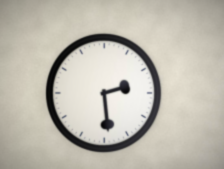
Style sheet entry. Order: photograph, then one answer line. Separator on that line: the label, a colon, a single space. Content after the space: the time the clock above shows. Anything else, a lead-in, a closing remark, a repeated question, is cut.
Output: 2:29
